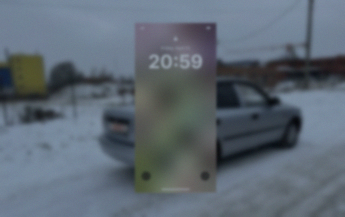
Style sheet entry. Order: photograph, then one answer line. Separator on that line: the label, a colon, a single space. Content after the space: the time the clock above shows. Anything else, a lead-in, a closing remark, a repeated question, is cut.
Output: 20:59
